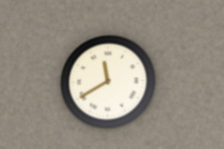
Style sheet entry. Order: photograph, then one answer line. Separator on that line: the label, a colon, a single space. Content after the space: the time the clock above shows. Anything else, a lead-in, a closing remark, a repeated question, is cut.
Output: 11:40
